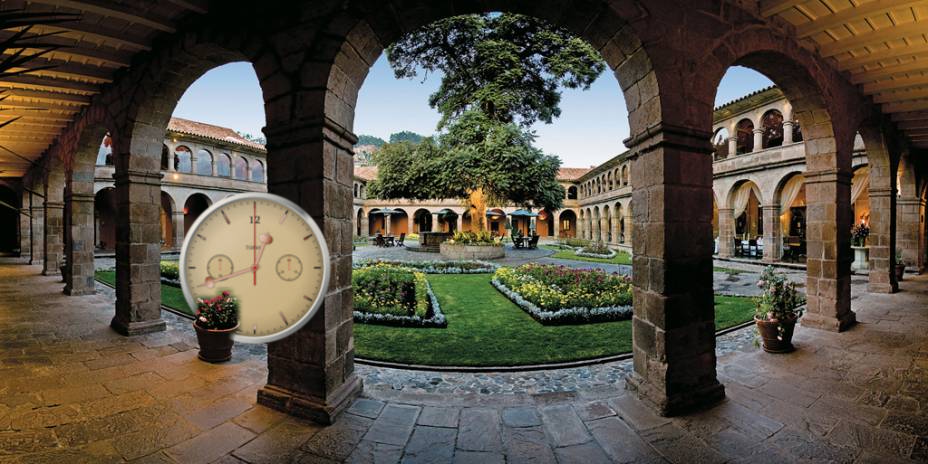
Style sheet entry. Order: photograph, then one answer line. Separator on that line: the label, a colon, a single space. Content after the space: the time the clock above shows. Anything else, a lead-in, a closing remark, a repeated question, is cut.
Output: 12:42
